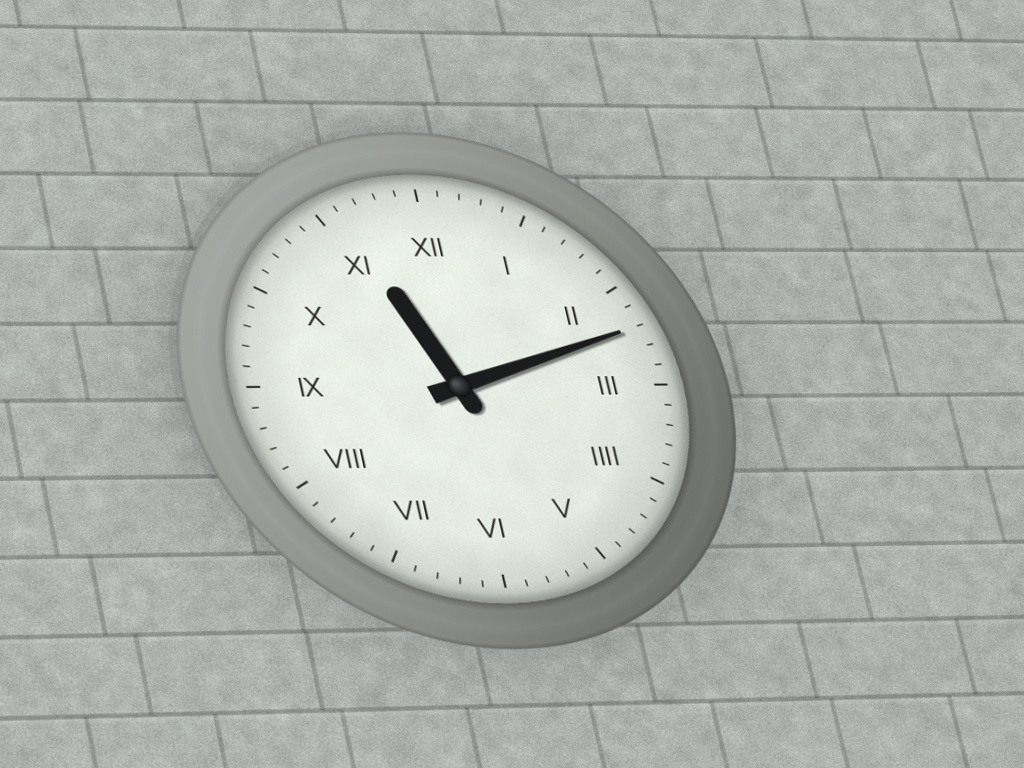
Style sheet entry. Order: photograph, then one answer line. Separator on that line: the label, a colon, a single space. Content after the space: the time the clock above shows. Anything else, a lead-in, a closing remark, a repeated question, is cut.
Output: 11:12
